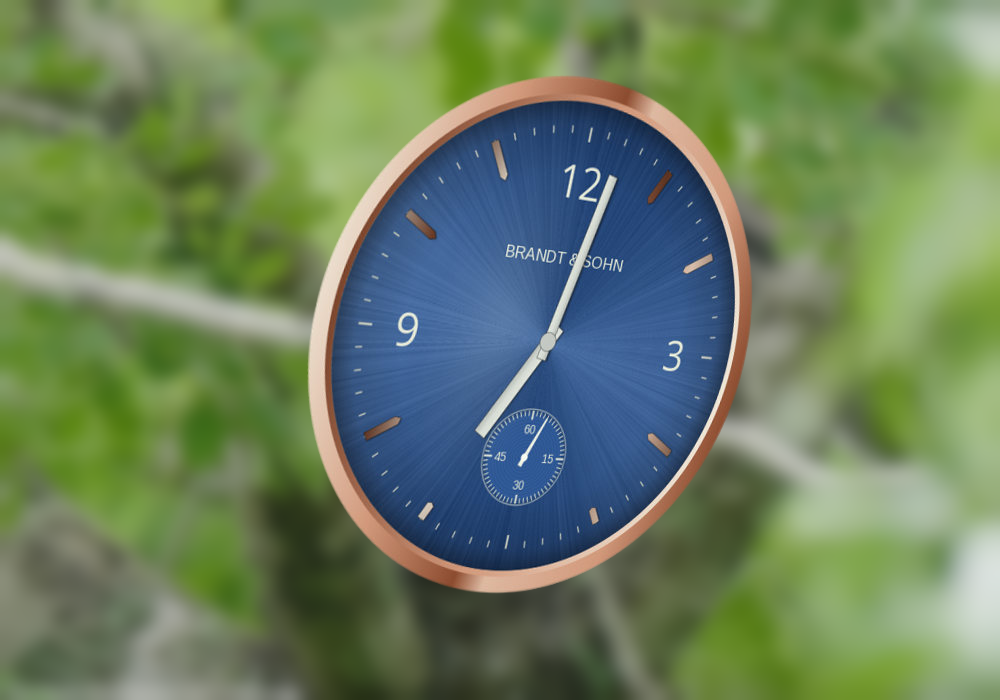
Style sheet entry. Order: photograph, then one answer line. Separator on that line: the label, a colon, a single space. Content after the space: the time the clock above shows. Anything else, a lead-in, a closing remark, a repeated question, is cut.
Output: 7:02:04
